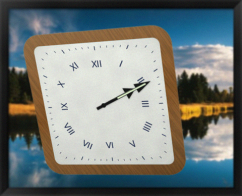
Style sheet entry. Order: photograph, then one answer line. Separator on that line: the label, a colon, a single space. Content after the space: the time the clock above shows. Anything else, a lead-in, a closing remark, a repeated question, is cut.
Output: 2:11
